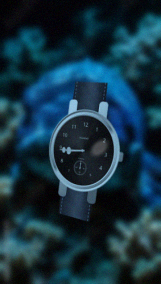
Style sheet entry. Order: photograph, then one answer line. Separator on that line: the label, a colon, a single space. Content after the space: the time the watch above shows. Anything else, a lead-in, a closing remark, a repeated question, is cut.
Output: 8:44
